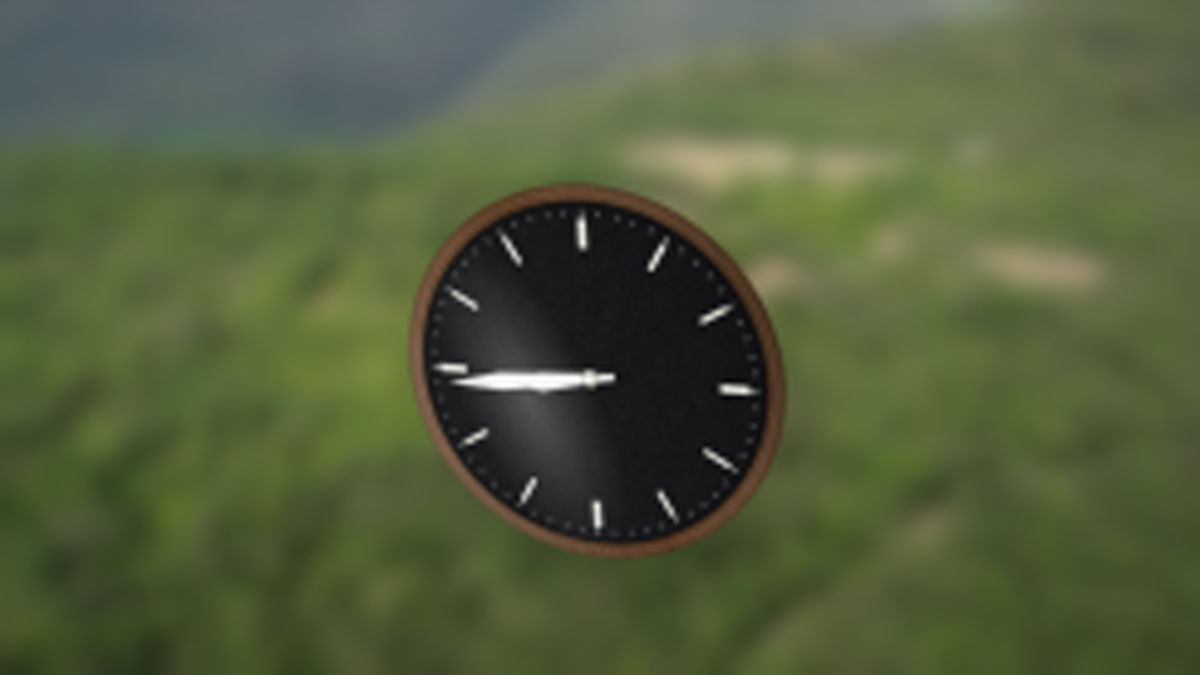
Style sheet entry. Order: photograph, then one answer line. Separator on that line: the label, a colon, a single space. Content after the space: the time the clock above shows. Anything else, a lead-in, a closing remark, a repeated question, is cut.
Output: 8:44
